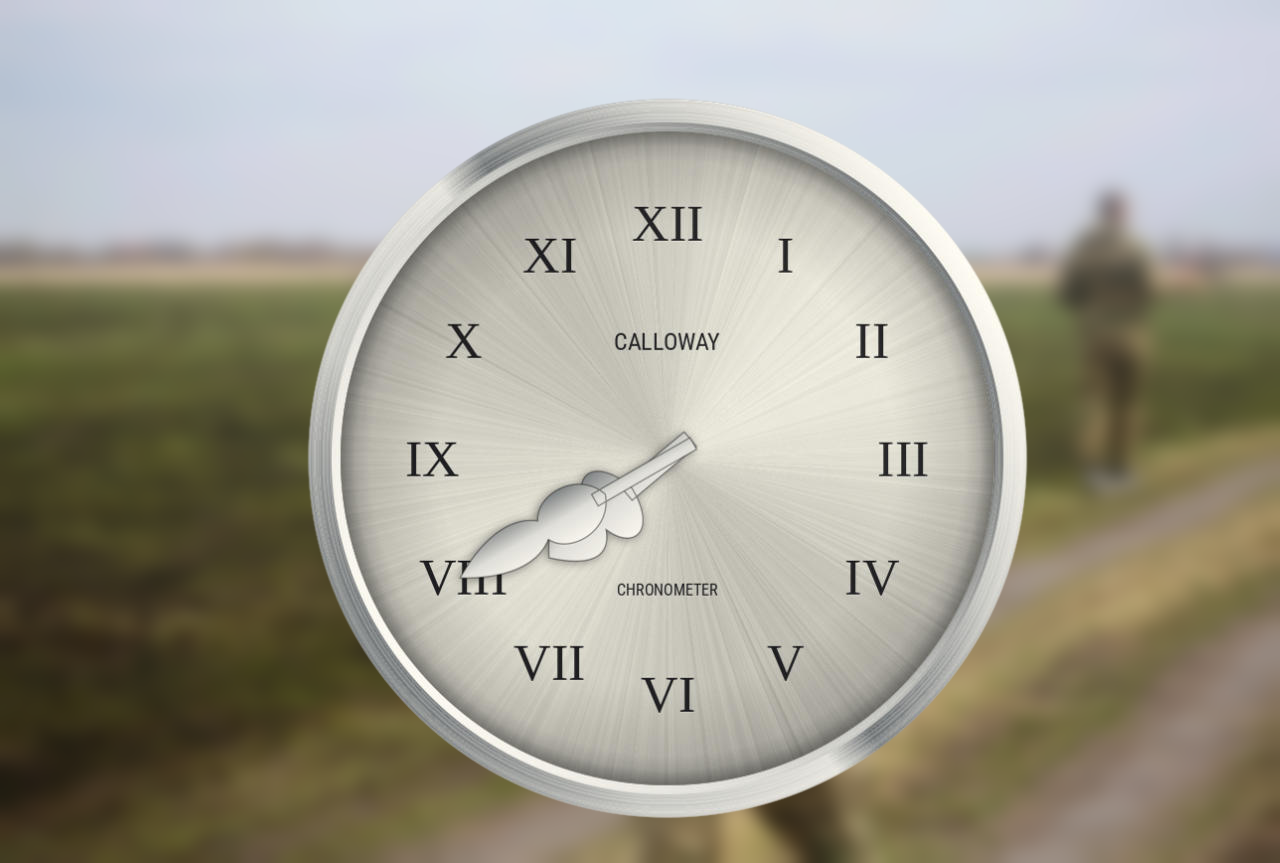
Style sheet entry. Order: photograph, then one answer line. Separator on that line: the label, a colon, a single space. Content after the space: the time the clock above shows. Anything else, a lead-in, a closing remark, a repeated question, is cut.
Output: 7:40
